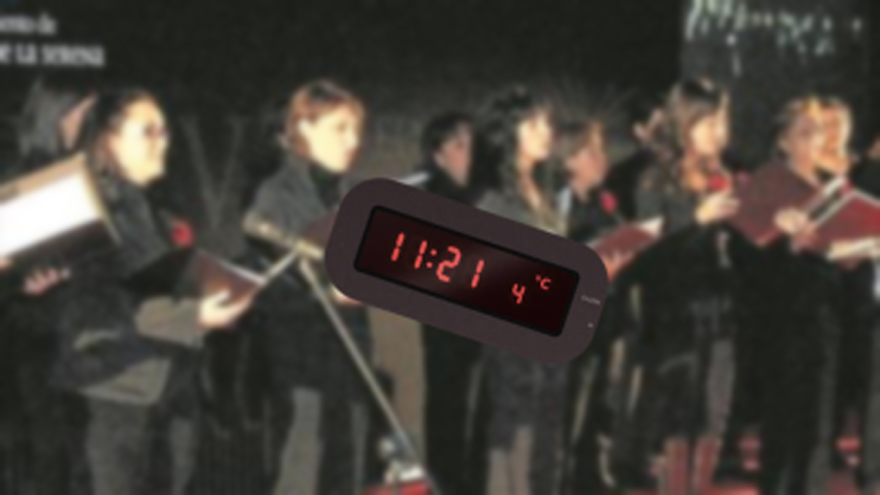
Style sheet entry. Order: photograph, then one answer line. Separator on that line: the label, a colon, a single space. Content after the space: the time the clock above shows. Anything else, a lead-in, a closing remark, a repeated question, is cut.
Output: 11:21
